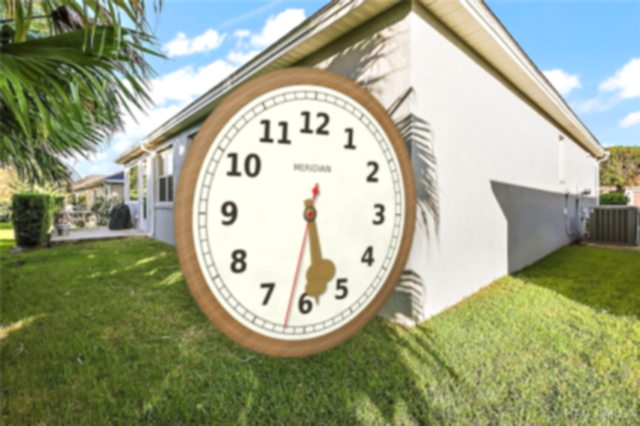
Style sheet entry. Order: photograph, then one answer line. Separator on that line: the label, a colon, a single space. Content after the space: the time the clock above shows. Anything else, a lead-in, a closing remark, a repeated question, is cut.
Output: 5:28:32
